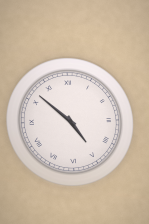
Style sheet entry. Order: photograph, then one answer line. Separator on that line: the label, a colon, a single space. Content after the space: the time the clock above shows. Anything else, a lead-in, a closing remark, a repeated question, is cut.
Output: 4:52
